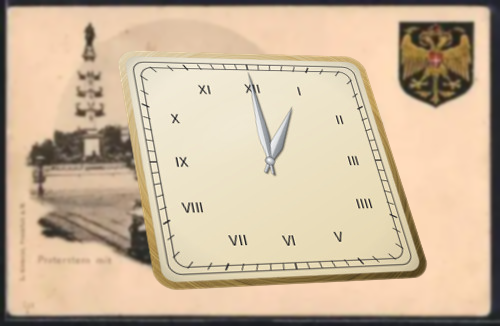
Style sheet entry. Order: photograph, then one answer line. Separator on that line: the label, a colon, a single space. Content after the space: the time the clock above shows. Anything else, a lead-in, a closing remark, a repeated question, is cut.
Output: 1:00
